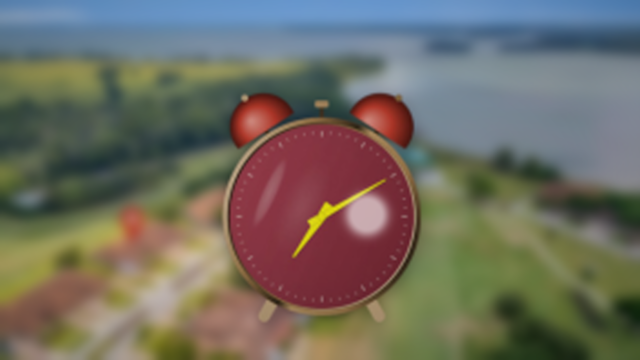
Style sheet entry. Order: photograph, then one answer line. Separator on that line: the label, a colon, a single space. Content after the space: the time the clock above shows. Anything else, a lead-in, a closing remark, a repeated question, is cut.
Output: 7:10
